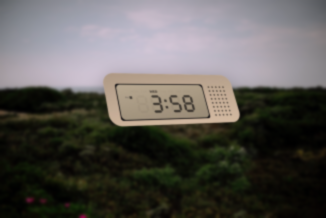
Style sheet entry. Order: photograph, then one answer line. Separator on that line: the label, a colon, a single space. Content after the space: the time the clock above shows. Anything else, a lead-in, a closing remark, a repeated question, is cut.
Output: 3:58
